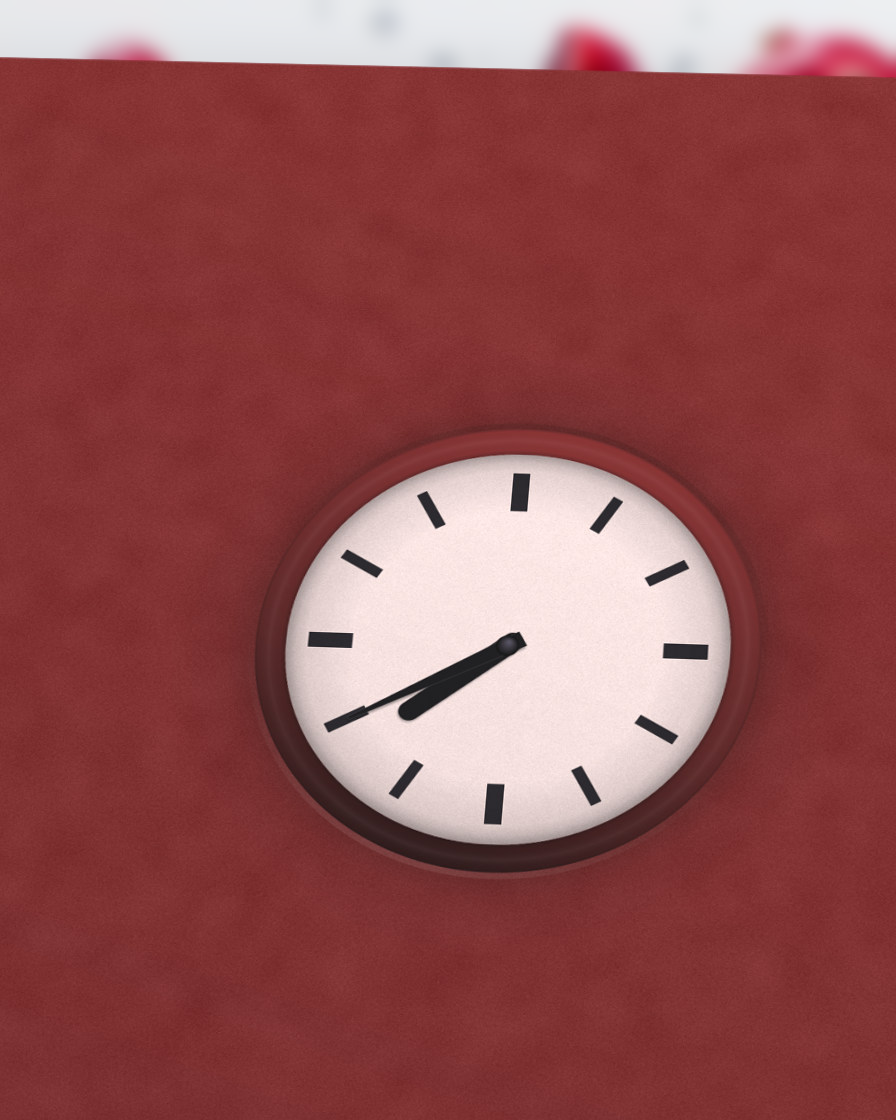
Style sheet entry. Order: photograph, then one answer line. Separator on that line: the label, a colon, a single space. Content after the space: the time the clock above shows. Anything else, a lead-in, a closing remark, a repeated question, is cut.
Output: 7:40
